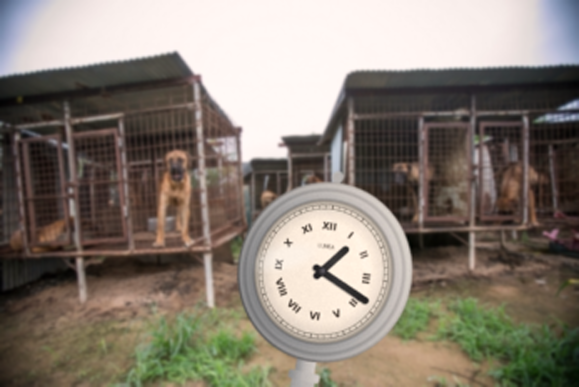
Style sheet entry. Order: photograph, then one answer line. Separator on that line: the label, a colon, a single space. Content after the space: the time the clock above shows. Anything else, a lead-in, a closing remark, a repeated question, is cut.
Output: 1:19
